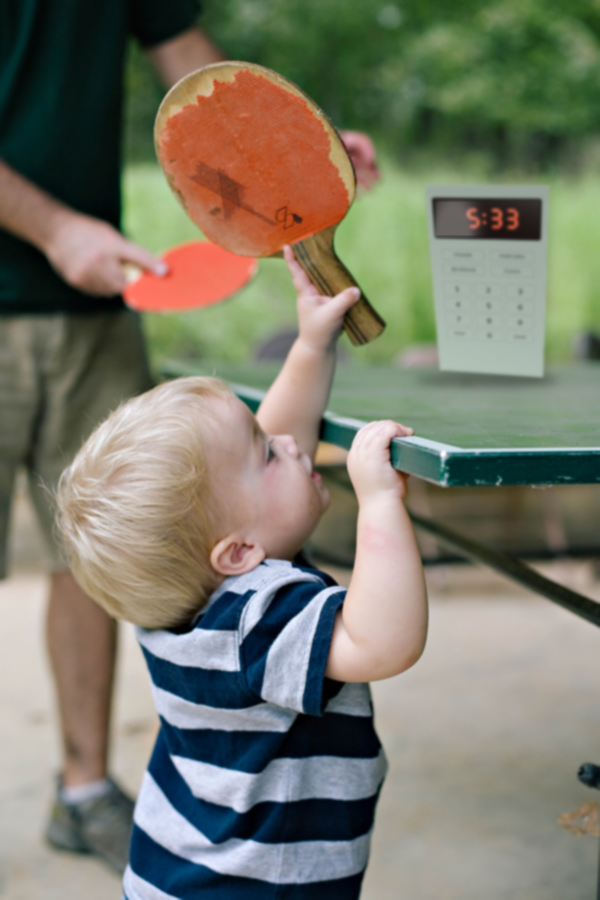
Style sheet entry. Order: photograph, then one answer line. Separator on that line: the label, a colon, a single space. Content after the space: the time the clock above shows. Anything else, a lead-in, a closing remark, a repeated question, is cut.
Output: 5:33
